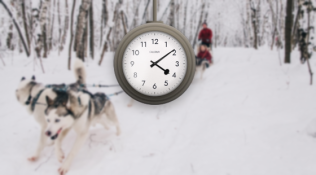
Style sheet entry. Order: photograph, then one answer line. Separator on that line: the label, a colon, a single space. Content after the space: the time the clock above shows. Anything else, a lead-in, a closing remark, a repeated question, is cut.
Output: 4:09
